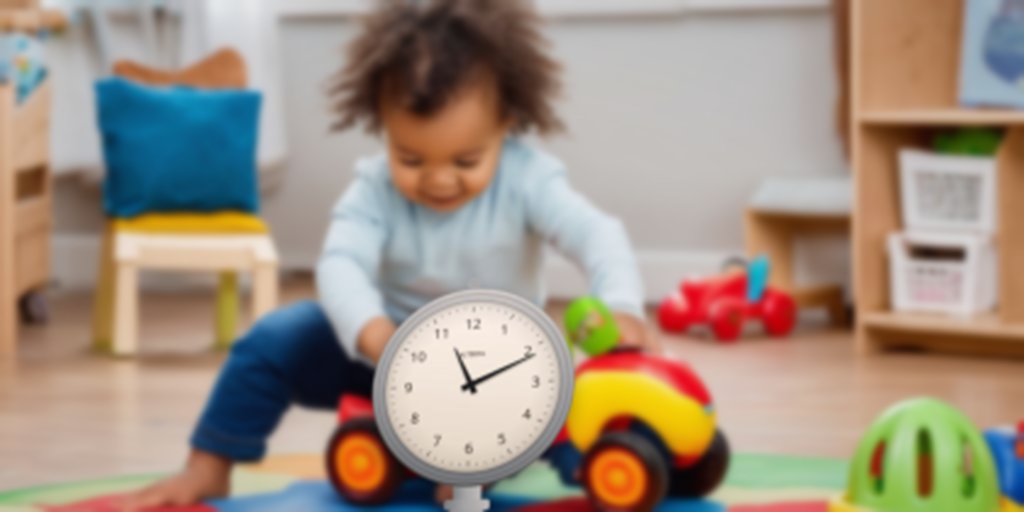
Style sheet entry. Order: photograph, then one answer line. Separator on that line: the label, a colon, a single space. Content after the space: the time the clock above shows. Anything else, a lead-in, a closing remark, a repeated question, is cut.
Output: 11:11
